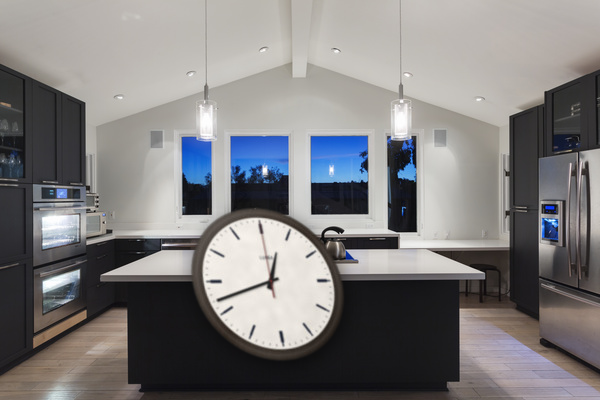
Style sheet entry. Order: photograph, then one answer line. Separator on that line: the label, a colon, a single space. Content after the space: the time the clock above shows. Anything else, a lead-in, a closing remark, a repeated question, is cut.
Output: 12:42:00
